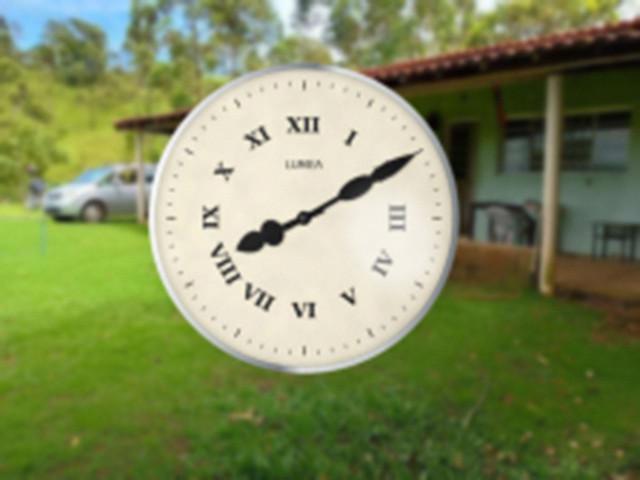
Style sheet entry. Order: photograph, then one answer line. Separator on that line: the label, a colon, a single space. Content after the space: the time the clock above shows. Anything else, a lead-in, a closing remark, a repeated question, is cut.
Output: 8:10
